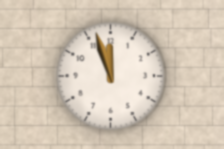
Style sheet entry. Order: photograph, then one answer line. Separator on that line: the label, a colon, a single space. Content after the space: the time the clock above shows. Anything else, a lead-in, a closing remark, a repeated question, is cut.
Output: 11:57
